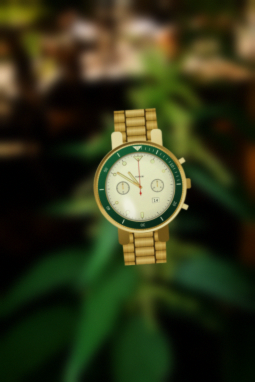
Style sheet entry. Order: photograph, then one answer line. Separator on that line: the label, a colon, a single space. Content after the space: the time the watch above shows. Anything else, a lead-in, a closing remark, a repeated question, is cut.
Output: 10:51
